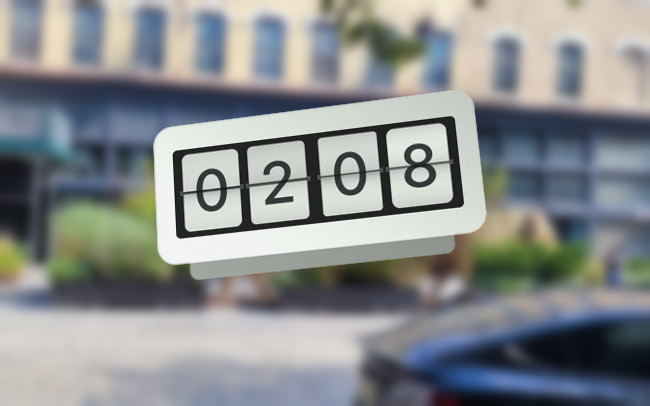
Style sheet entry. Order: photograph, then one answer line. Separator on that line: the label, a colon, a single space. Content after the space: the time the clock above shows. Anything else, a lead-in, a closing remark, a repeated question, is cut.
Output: 2:08
